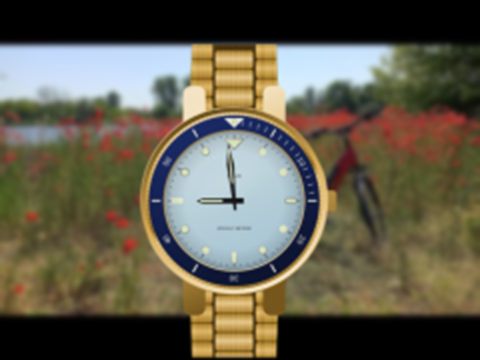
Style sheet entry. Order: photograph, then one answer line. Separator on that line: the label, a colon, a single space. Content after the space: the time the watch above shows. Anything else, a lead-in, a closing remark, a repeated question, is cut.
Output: 8:59
